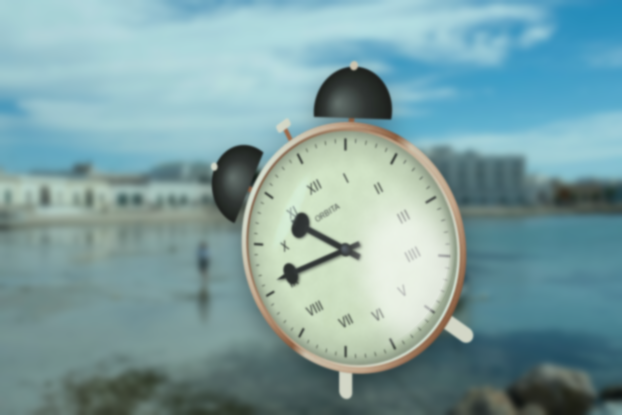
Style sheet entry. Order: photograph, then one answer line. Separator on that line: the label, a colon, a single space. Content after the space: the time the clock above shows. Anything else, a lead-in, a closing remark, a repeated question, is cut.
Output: 10:46
